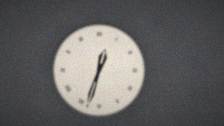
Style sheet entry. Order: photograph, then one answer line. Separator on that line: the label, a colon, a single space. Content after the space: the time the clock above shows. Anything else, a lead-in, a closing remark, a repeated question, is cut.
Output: 12:33
